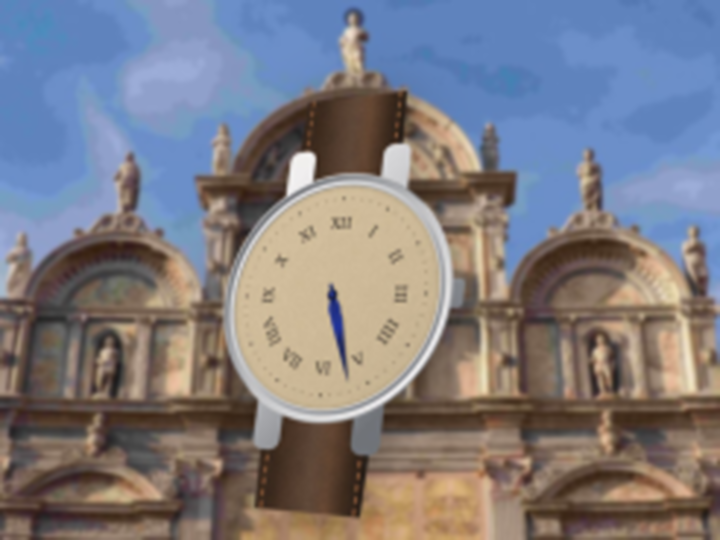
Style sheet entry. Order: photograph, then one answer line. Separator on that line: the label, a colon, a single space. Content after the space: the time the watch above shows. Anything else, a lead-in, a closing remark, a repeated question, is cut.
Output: 5:27
